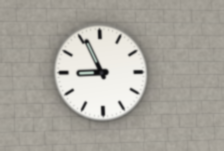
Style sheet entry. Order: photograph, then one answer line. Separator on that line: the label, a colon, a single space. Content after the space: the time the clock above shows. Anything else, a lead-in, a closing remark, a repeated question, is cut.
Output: 8:56
